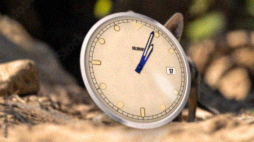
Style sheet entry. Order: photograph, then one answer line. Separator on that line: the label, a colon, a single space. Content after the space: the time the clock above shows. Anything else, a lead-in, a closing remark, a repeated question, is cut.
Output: 1:04
